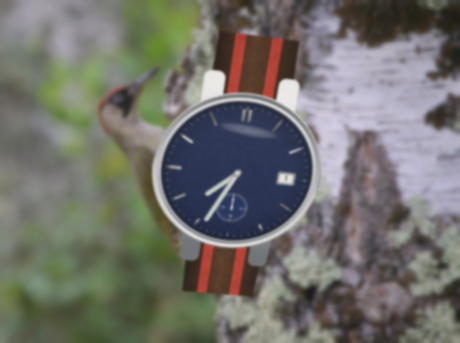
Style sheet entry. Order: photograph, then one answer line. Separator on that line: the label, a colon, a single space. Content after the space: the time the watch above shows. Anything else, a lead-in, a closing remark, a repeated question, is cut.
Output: 7:34
